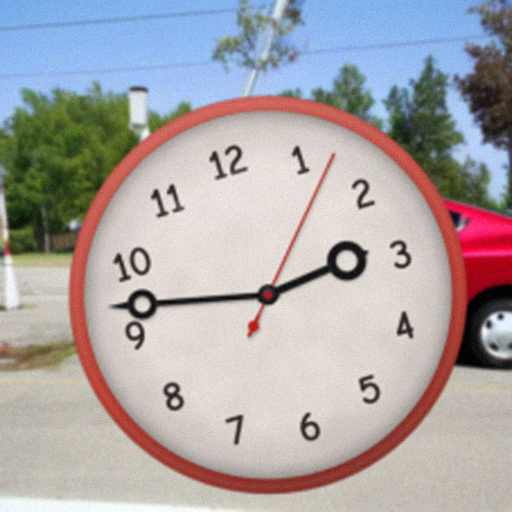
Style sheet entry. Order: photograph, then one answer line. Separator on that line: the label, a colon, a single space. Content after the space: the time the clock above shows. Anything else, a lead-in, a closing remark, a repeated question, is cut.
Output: 2:47:07
